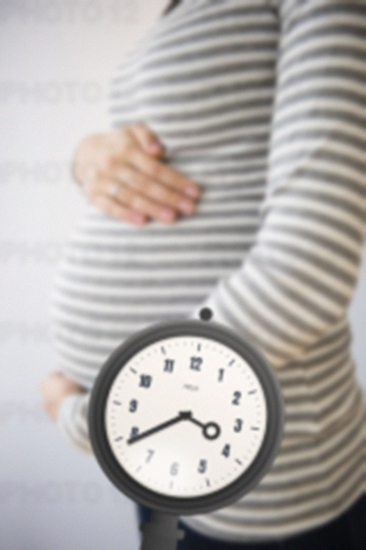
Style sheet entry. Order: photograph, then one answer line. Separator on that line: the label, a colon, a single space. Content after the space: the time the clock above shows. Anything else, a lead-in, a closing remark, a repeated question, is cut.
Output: 3:39
